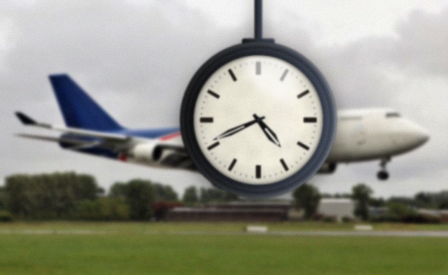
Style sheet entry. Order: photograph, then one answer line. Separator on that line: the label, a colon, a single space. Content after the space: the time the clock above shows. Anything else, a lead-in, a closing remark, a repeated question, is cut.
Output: 4:41
